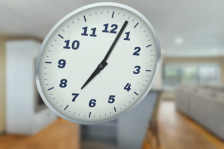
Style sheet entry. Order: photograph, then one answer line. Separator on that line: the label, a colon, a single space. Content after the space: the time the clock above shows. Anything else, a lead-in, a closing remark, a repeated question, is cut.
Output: 7:03
